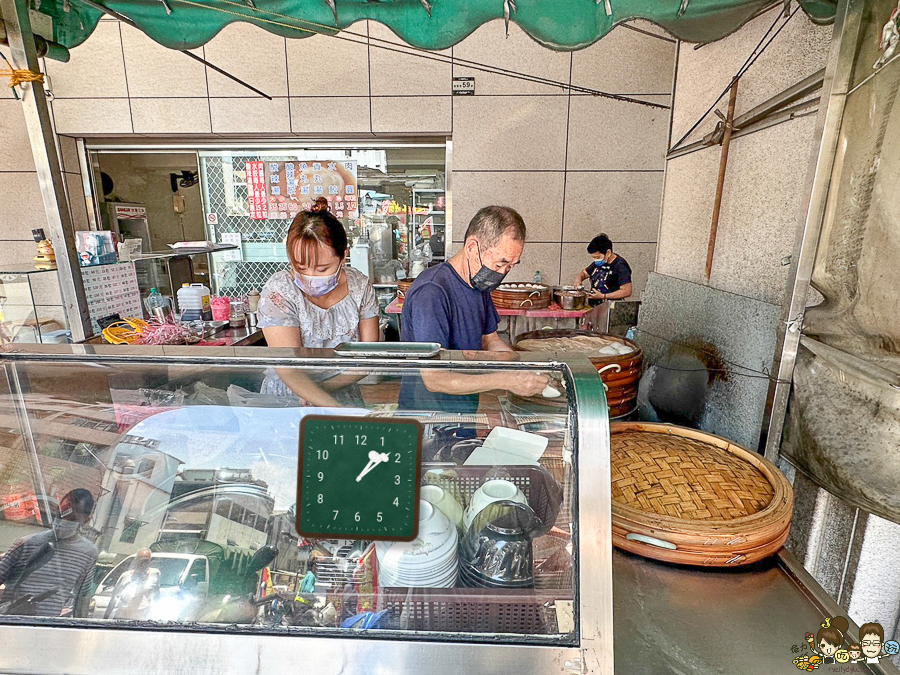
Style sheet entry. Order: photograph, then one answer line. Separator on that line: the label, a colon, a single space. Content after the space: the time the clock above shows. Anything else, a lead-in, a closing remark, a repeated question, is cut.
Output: 1:08
